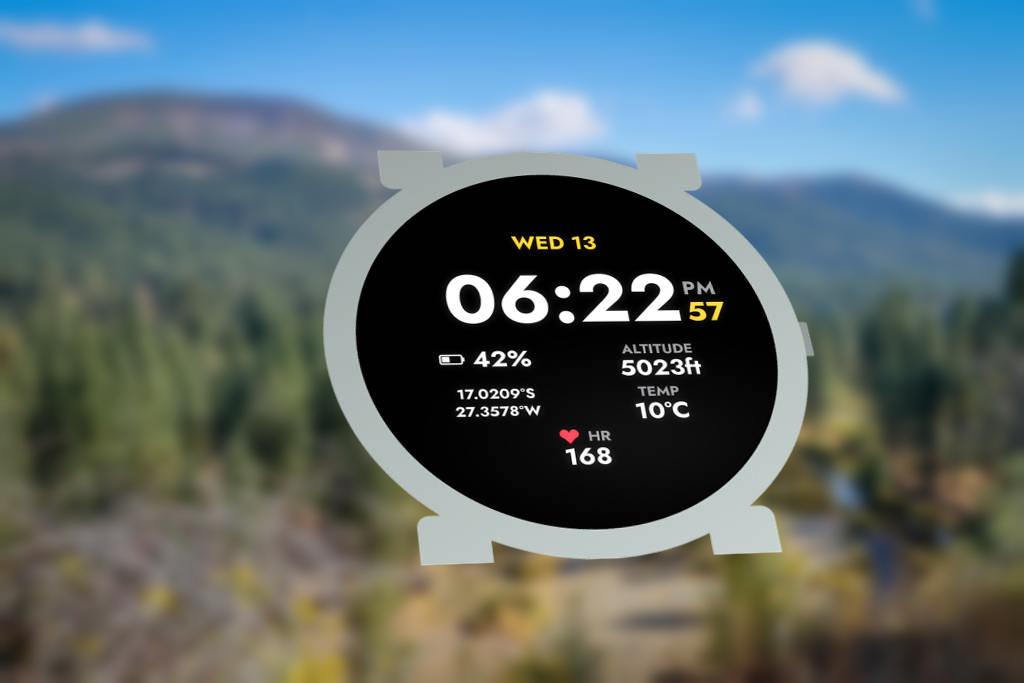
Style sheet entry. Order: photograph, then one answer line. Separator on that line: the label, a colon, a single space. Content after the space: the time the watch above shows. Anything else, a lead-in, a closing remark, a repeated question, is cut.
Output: 6:22:57
